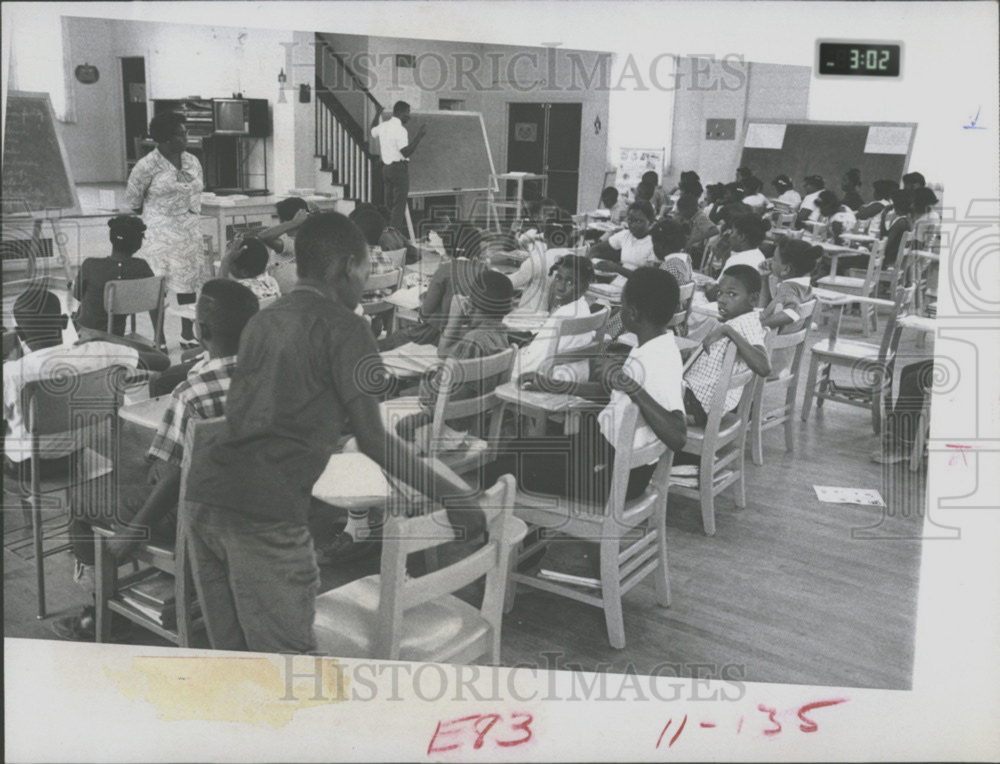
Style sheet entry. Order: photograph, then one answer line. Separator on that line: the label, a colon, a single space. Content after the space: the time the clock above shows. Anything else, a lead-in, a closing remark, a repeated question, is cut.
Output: 3:02
